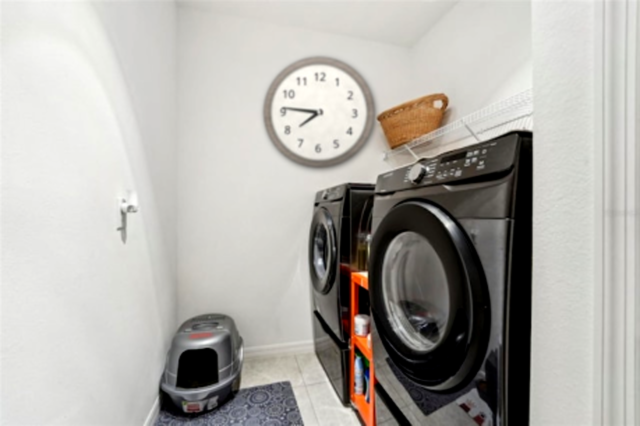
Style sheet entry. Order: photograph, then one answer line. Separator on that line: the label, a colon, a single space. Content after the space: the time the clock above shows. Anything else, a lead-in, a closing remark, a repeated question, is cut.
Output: 7:46
